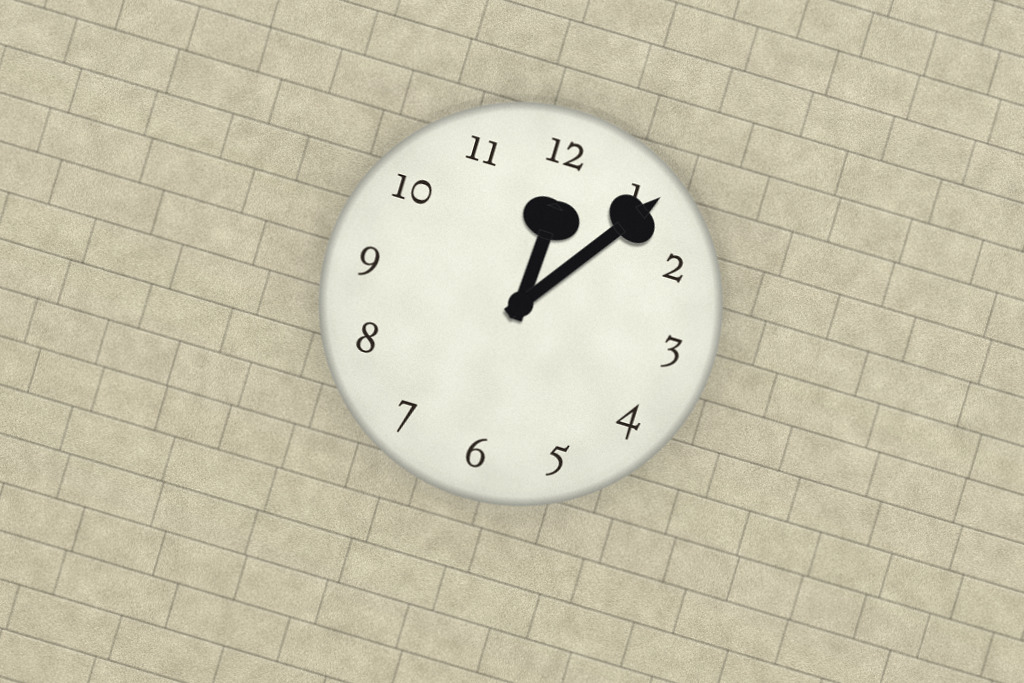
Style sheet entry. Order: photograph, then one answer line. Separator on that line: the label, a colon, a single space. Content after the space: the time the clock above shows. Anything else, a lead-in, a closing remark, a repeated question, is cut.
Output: 12:06
